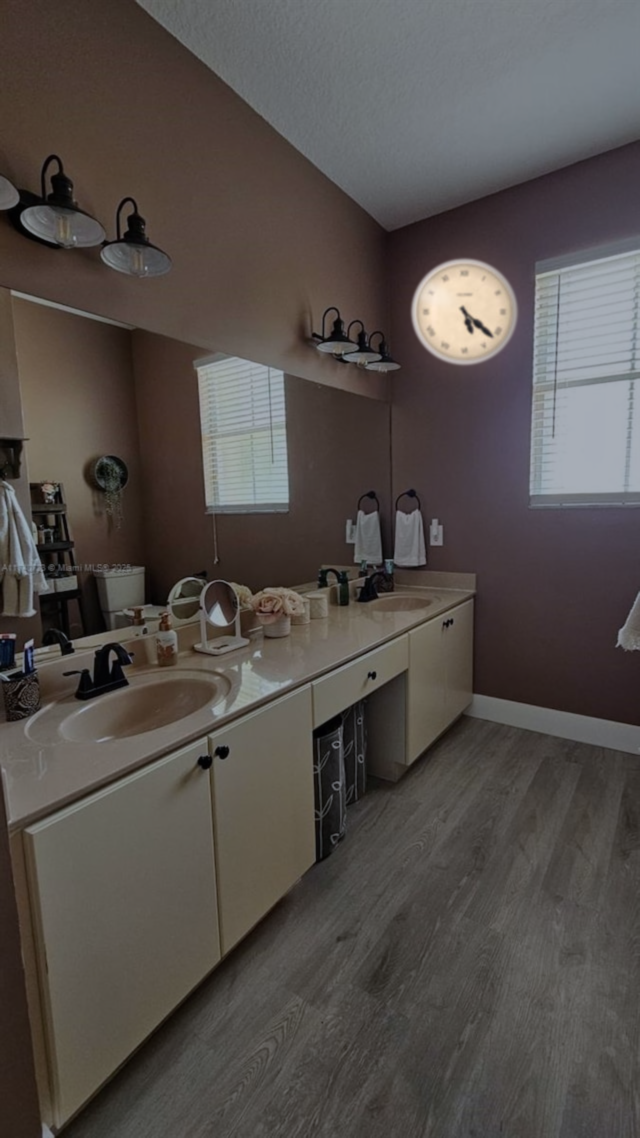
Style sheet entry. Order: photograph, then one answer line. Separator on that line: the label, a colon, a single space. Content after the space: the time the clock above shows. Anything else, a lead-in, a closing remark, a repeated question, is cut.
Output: 5:22
